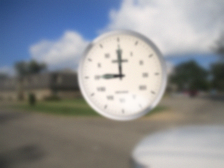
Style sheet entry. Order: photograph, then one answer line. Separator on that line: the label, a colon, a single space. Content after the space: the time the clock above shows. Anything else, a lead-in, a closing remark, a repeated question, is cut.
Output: 9:00
